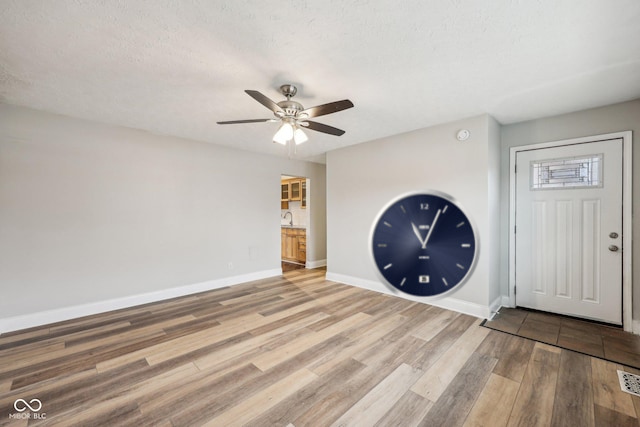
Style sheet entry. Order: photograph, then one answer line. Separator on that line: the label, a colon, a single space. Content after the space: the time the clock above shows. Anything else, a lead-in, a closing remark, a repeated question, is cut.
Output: 11:04
